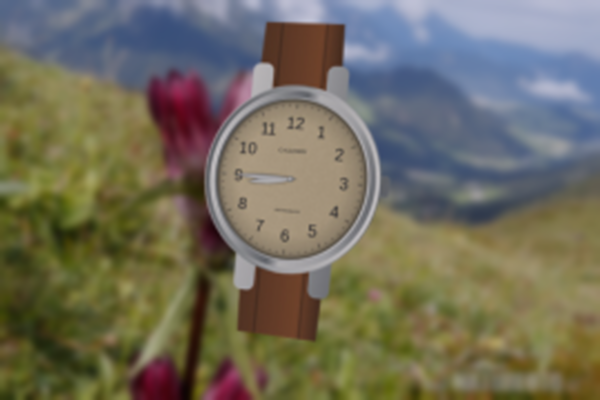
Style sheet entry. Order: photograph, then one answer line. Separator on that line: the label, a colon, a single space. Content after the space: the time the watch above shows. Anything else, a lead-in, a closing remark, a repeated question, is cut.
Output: 8:45
